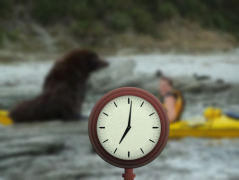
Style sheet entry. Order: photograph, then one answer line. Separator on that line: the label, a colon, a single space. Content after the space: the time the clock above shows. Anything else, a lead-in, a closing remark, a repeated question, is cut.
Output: 7:01
